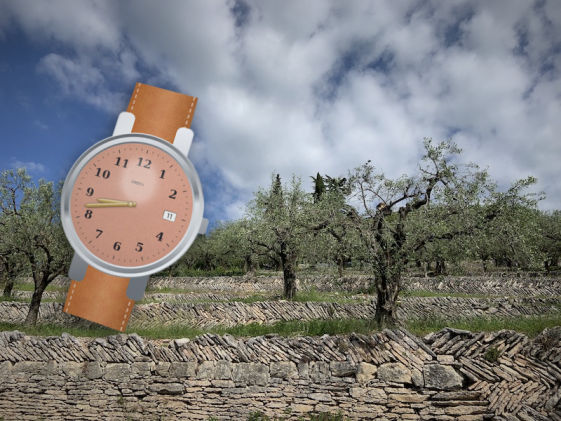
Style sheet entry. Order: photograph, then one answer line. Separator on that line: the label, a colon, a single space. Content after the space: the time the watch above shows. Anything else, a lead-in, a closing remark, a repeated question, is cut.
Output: 8:42
